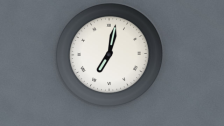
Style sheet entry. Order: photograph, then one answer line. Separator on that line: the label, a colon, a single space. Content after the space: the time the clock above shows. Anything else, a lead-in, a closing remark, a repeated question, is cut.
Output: 7:02
